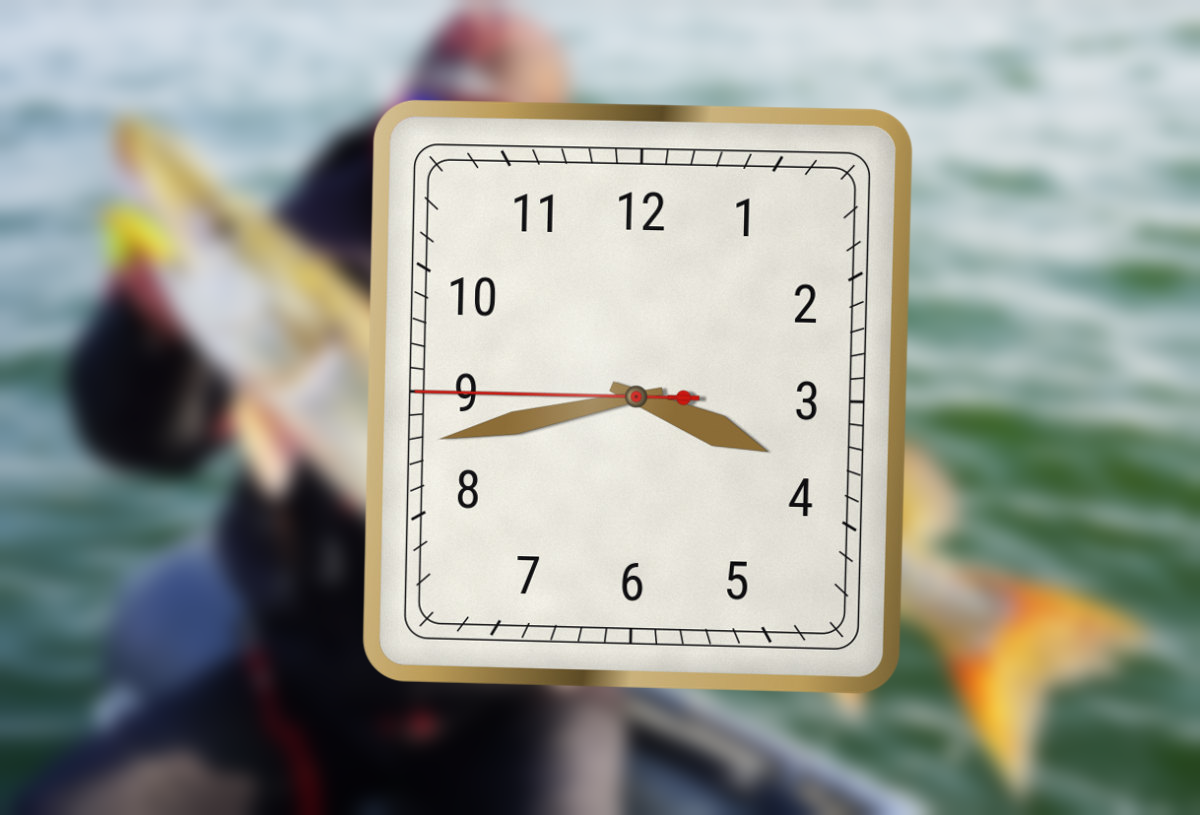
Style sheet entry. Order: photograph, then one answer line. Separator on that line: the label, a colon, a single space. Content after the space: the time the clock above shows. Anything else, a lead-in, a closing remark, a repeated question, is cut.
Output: 3:42:45
